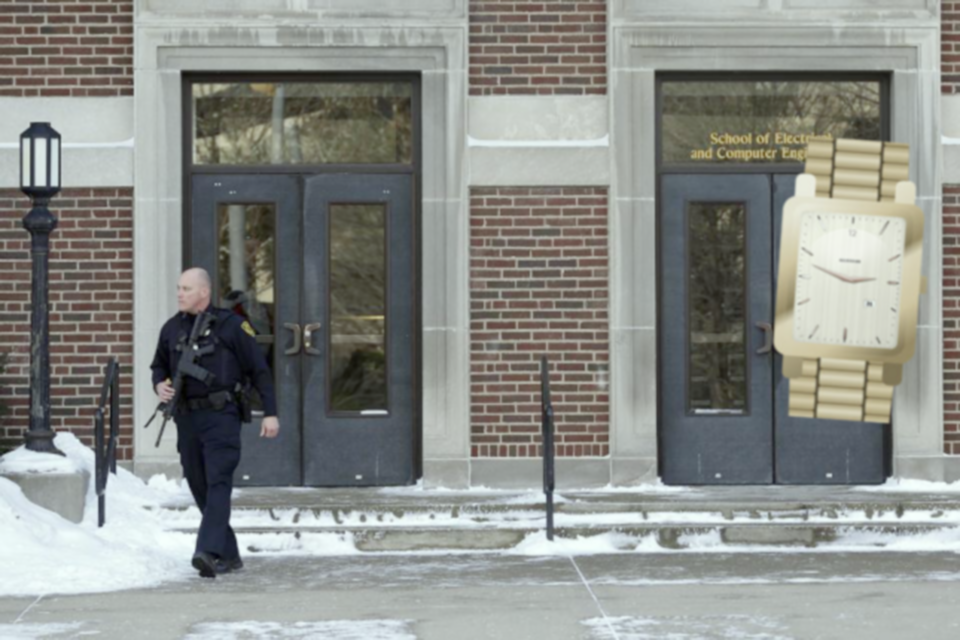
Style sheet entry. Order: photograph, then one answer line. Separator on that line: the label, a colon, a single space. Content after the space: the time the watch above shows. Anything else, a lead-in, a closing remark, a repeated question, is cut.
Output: 2:48
